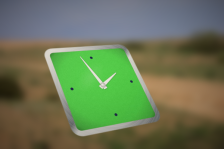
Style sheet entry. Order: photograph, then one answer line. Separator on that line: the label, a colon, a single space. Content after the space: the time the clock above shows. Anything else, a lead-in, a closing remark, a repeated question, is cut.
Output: 1:57
